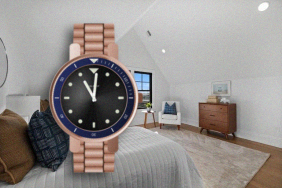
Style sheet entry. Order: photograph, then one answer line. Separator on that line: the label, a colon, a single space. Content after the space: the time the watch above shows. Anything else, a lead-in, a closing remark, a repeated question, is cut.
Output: 11:01
